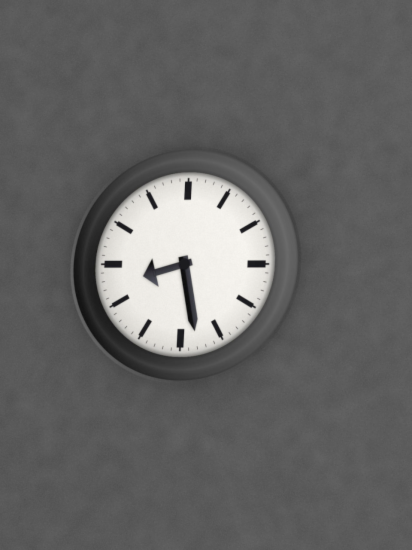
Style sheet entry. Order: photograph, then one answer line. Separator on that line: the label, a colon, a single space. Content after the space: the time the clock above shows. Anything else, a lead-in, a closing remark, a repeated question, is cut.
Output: 8:28
